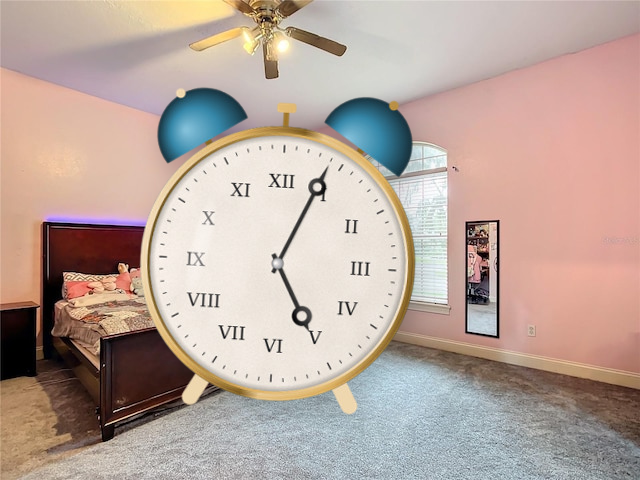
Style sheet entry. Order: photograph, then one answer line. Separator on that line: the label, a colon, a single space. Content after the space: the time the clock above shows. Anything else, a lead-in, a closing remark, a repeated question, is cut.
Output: 5:04
